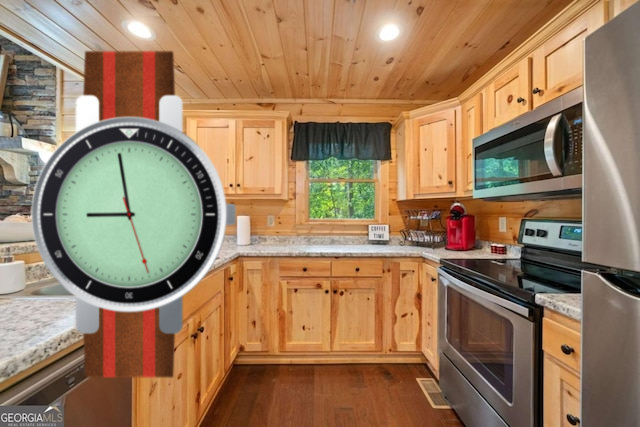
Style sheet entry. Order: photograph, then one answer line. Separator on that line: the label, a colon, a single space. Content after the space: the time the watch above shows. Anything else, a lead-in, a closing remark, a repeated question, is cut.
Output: 8:58:27
